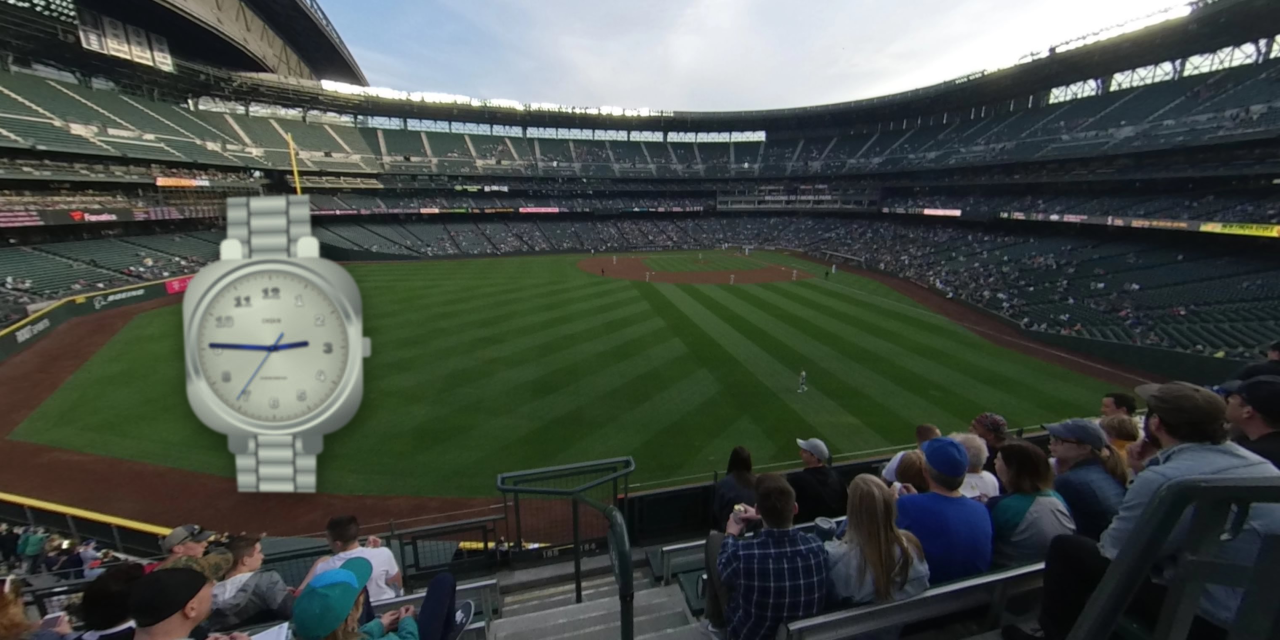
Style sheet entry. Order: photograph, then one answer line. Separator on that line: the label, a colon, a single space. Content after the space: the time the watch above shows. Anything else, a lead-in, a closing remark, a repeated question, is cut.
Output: 2:45:36
